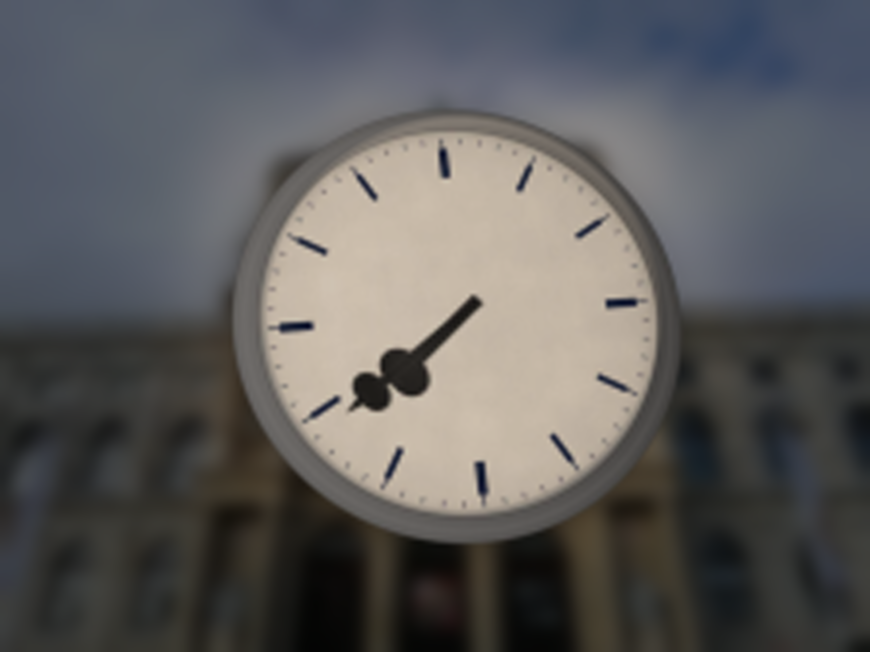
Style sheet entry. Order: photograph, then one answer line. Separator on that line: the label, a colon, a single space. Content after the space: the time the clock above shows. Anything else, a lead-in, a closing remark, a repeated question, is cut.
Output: 7:39
